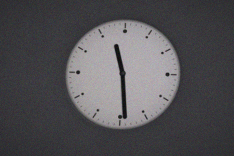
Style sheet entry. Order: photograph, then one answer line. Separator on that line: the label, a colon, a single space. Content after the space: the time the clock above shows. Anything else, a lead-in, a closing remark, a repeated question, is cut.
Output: 11:29
